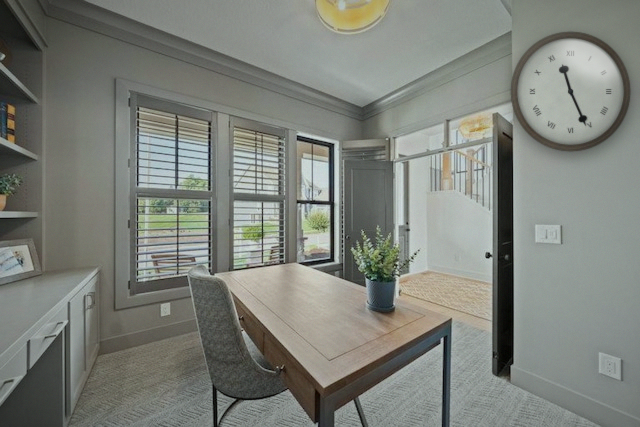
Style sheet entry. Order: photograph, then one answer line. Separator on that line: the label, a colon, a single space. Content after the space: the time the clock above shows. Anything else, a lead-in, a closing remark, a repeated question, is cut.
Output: 11:26
